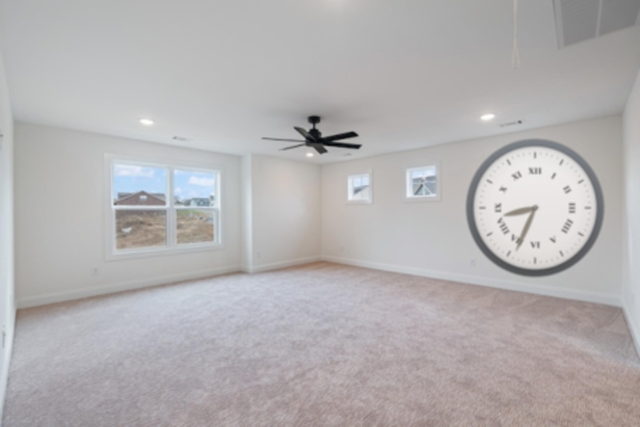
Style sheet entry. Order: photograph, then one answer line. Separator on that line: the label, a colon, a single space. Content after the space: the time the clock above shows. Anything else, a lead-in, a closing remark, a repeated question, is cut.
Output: 8:34
